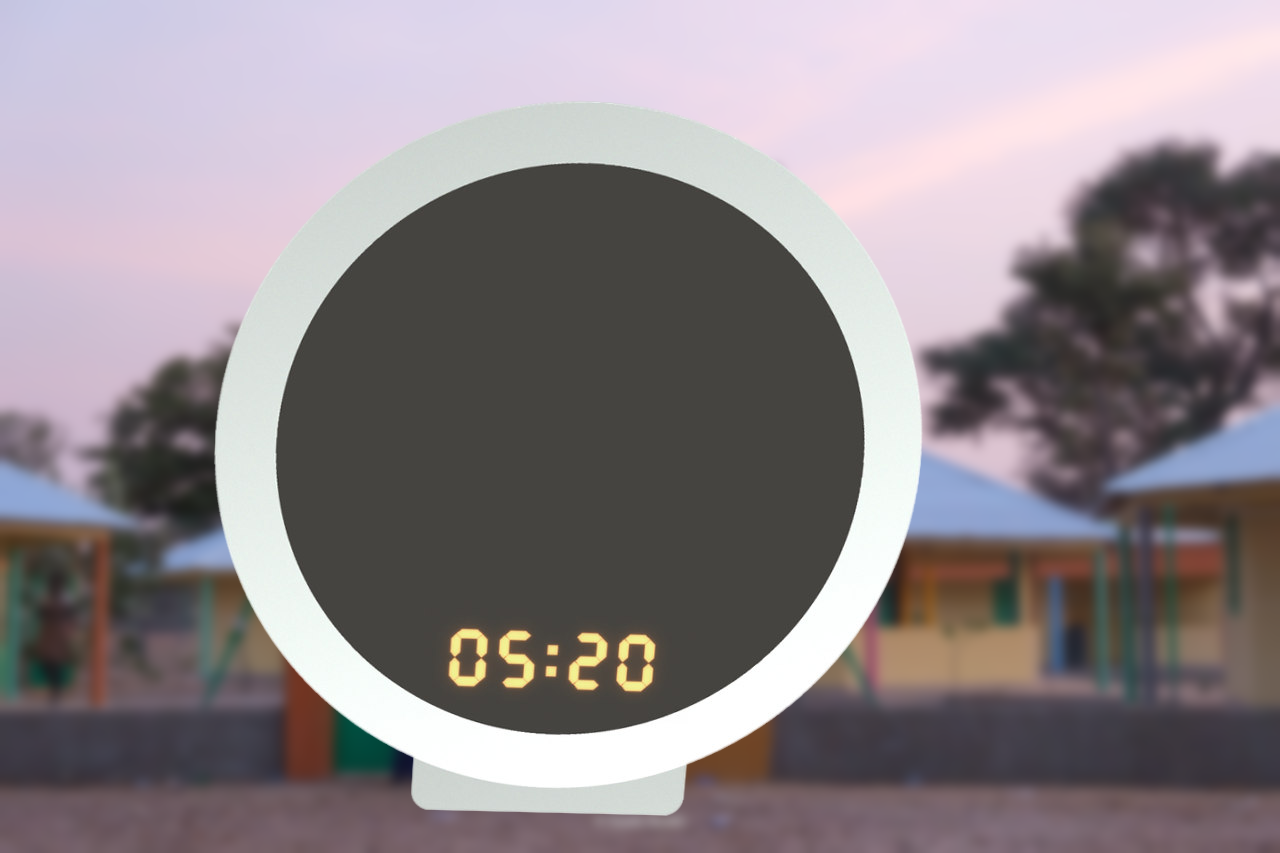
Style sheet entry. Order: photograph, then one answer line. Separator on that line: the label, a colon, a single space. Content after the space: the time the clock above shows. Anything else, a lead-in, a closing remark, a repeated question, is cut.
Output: 5:20
